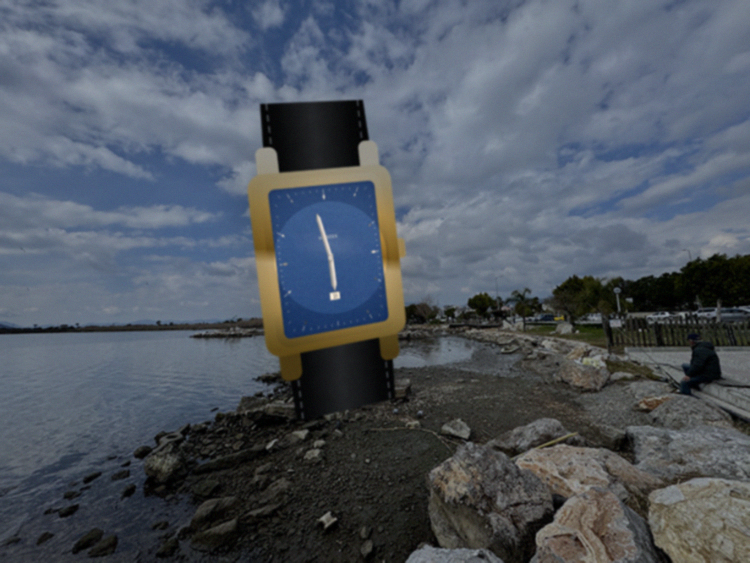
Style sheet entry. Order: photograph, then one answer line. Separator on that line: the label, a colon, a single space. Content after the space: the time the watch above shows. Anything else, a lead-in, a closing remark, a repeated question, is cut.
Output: 5:58
